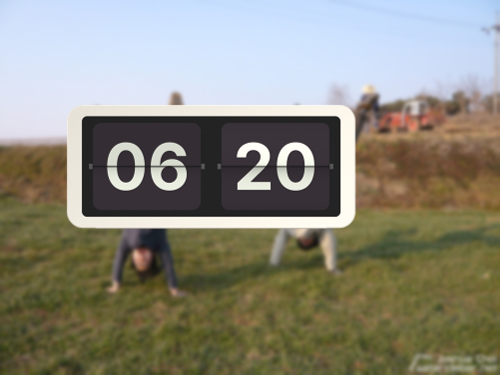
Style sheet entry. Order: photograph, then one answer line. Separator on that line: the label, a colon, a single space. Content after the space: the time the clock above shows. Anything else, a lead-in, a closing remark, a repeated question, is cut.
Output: 6:20
